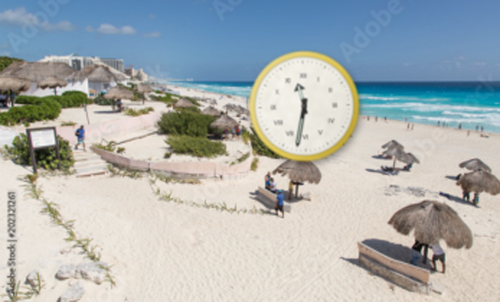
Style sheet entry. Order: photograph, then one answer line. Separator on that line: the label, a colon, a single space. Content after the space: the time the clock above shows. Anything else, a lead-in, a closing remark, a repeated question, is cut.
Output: 11:32
